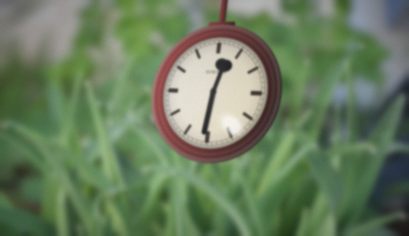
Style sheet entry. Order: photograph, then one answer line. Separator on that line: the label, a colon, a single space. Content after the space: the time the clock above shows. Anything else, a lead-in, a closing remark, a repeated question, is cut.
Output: 12:31
